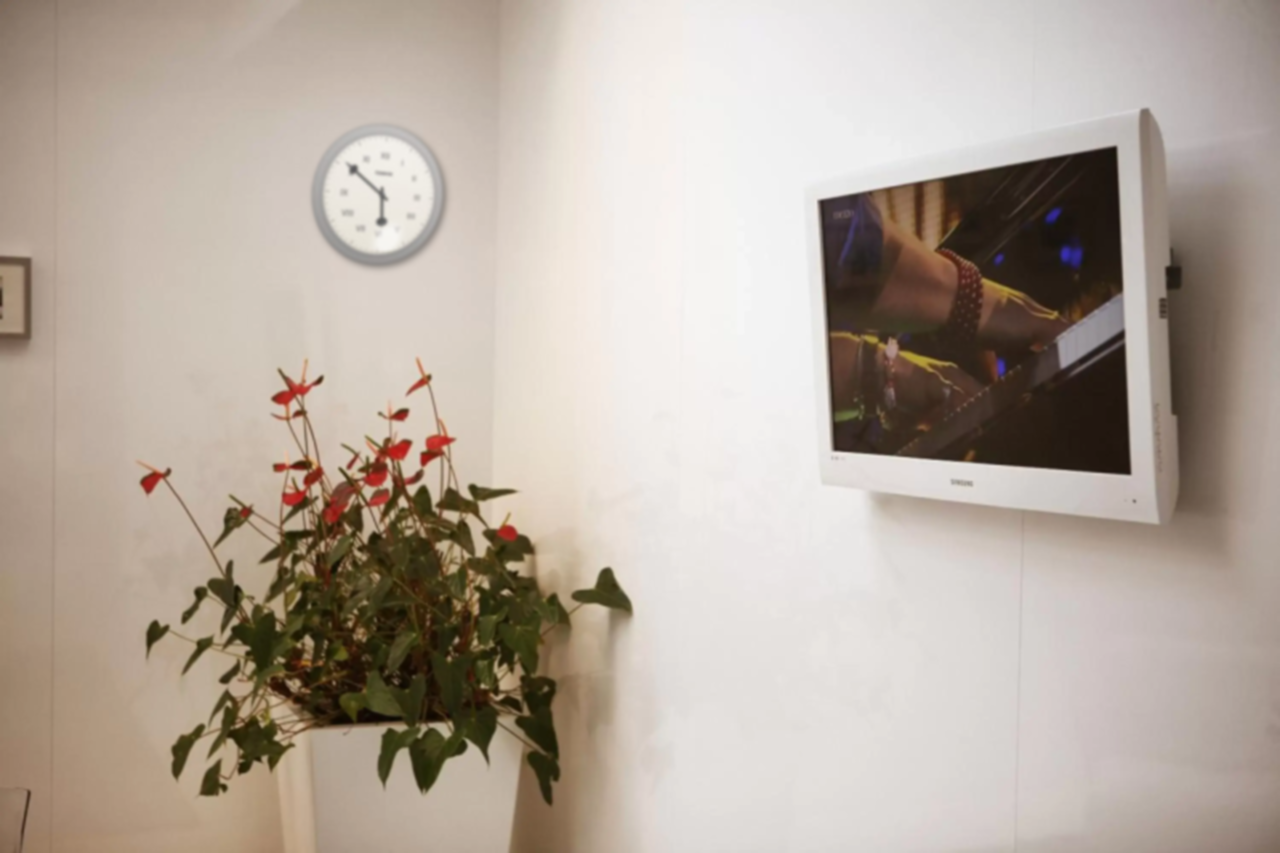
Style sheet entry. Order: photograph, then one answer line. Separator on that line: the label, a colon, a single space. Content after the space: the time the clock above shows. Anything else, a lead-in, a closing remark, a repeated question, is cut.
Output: 5:51
